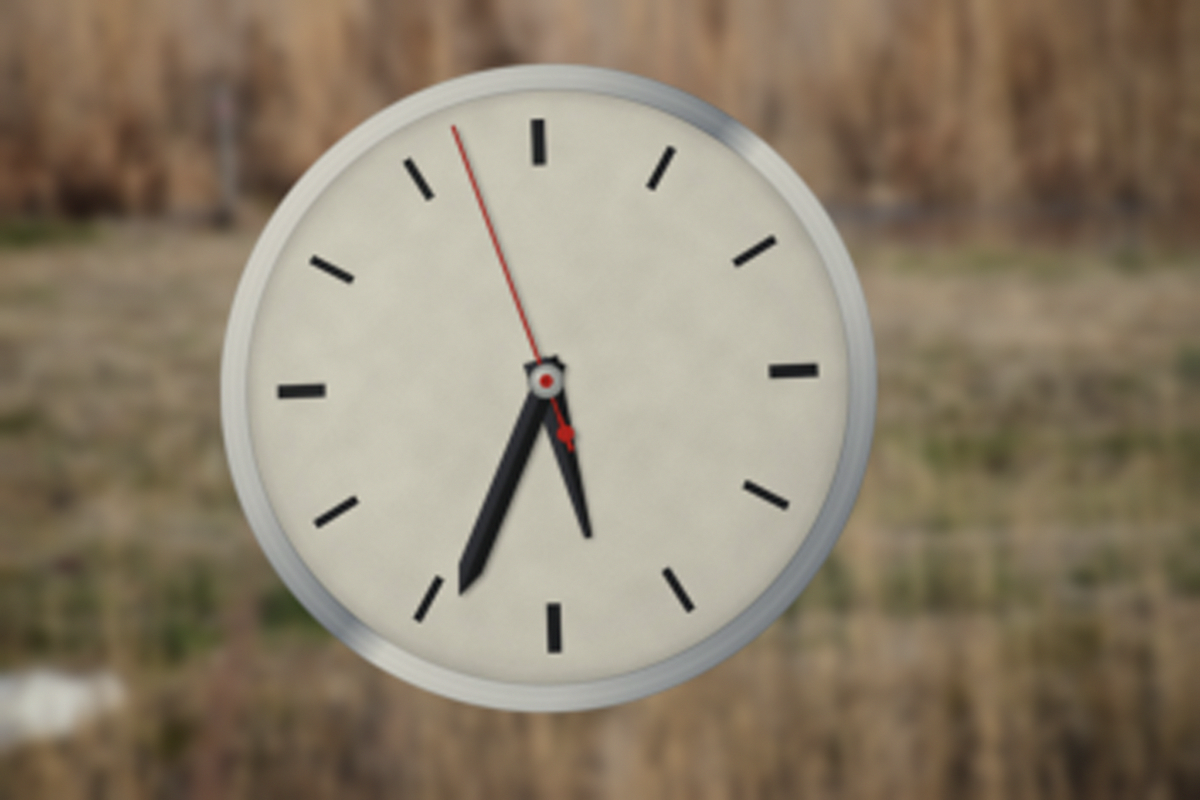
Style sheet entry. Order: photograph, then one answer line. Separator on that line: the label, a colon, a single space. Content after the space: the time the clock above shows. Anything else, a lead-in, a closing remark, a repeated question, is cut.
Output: 5:33:57
